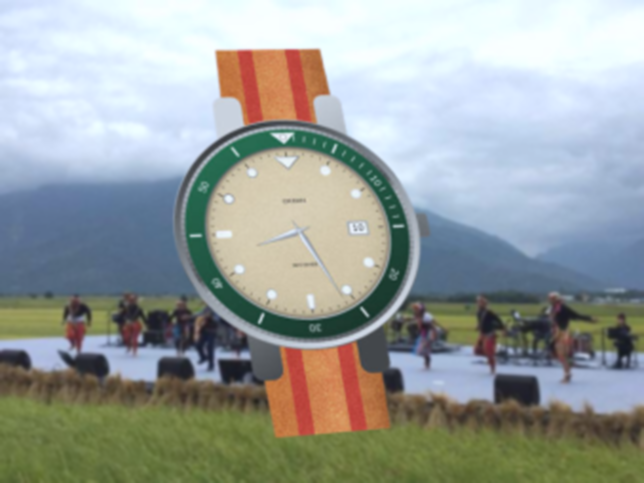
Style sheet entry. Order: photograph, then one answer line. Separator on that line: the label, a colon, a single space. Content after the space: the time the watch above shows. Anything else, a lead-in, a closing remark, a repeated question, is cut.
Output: 8:26
